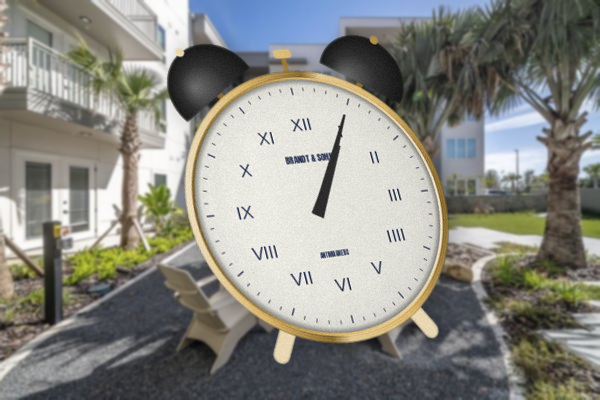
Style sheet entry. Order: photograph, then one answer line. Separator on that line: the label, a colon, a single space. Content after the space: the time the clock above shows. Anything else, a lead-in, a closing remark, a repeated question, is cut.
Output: 1:05
